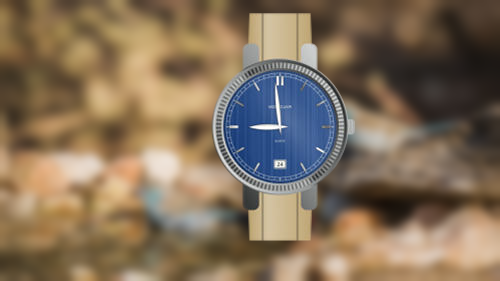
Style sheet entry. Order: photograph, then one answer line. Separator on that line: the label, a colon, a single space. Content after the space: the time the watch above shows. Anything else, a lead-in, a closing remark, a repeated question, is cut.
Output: 8:59
